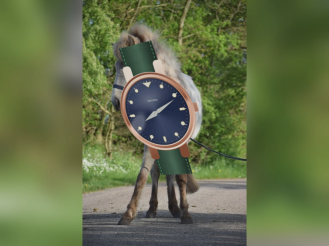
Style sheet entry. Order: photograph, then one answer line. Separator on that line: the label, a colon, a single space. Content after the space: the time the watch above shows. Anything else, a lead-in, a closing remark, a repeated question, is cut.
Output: 8:11
